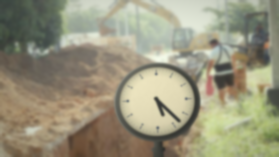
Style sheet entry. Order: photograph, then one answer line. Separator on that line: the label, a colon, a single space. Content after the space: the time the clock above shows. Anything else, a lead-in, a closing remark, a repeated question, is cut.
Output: 5:23
